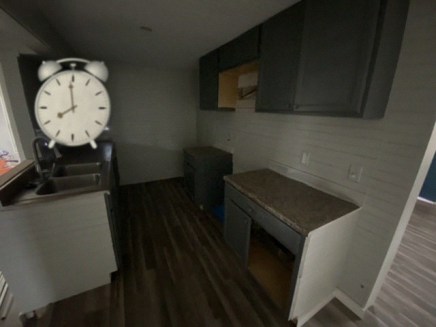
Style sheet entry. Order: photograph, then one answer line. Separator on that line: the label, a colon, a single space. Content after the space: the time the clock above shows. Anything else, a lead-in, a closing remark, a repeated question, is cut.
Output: 7:59
